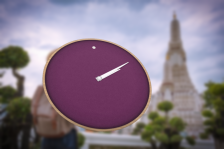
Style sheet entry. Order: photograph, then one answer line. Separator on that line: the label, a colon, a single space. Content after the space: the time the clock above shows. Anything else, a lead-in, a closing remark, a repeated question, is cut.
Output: 2:10
